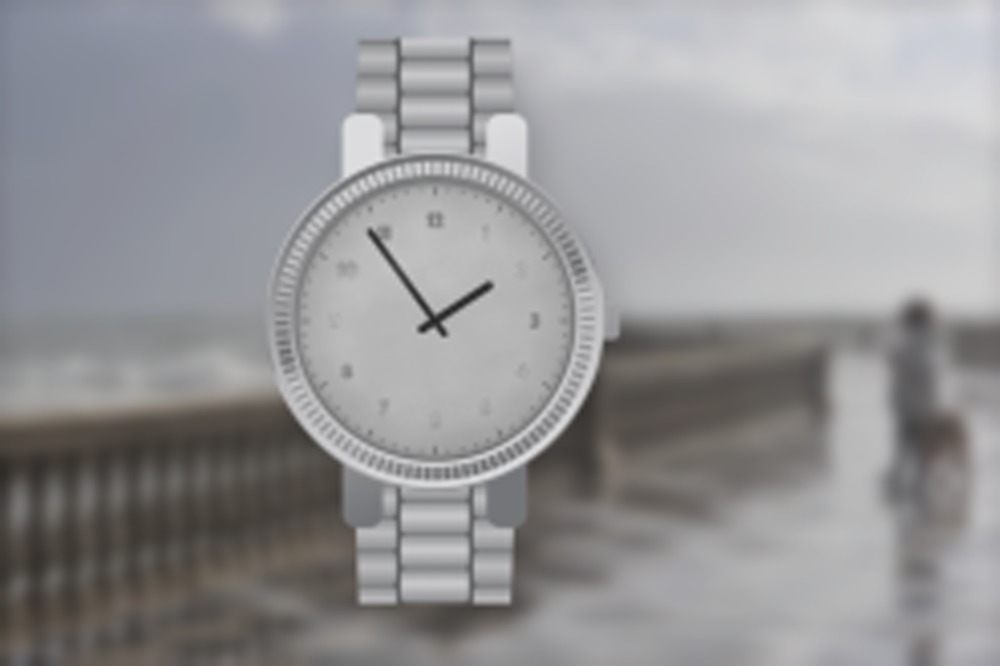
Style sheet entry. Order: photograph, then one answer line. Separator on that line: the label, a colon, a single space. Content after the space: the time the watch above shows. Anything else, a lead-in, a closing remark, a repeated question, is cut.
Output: 1:54
